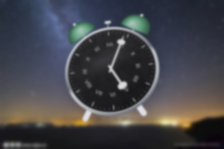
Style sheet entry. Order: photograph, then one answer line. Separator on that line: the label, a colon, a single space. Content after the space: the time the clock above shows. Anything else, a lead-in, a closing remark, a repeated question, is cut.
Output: 5:04
